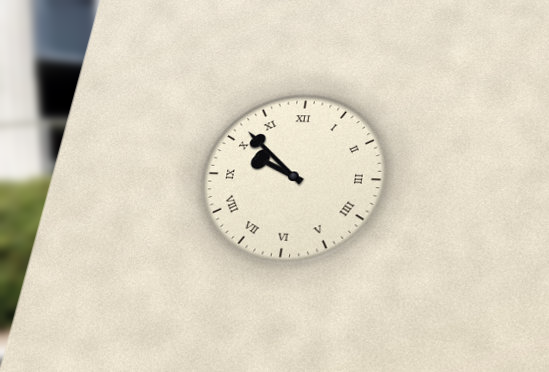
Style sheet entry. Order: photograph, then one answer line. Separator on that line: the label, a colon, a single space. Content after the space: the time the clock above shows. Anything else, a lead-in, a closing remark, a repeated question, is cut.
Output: 9:52
